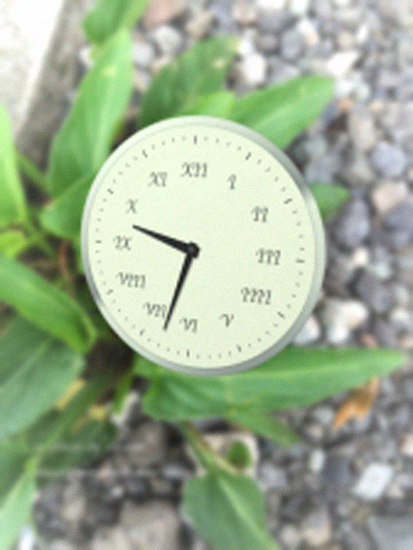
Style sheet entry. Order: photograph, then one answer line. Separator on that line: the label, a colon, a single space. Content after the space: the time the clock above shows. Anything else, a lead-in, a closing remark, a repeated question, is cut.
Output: 9:33
